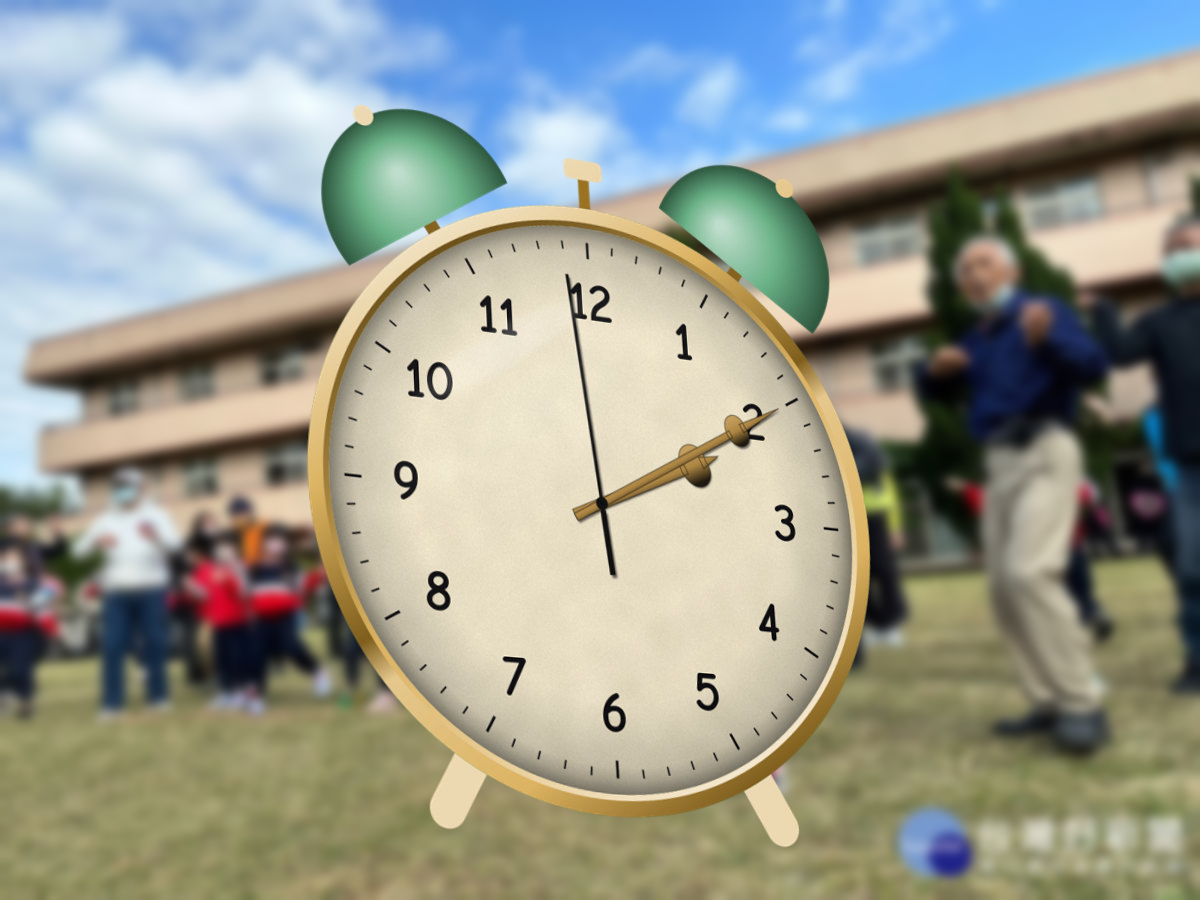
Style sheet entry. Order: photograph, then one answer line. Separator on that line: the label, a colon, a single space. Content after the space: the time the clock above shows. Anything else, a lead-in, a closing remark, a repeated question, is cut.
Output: 2:09:59
